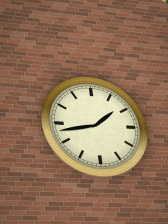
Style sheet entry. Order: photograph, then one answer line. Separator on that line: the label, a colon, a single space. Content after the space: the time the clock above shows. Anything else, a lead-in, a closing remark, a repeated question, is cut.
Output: 1:43
